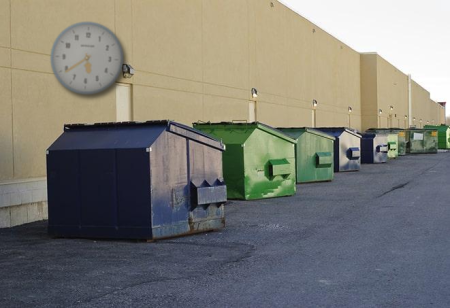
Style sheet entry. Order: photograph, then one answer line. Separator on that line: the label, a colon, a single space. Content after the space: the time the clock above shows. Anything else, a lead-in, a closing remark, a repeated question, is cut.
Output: 5:39
